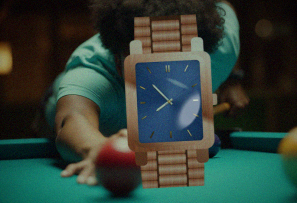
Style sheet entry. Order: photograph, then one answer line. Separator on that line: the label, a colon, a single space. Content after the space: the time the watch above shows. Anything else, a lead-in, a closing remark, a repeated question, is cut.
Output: 7:53
